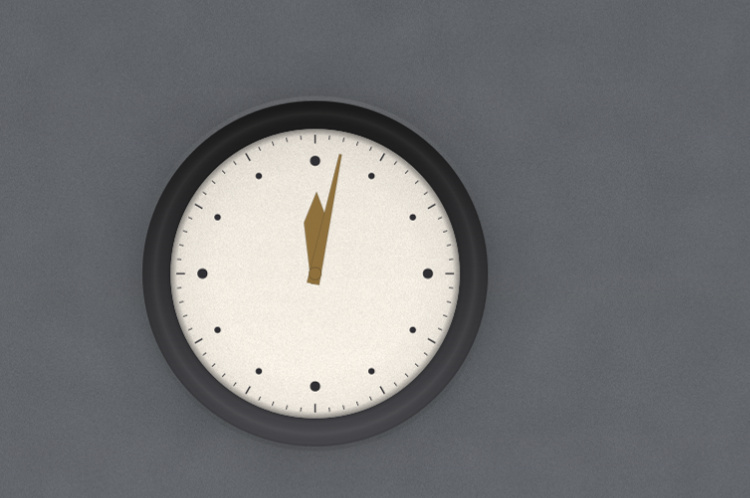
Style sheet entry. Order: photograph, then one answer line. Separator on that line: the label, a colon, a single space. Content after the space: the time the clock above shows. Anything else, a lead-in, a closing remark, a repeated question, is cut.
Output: 12:02
